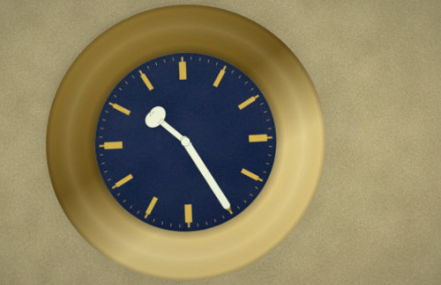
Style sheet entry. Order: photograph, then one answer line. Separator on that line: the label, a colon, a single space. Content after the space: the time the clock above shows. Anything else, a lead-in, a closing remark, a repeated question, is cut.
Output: 10:25
